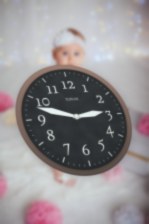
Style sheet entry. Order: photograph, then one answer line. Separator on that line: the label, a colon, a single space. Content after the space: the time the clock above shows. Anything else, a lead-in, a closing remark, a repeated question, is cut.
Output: 2:48
